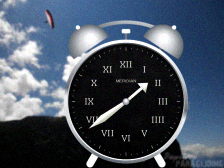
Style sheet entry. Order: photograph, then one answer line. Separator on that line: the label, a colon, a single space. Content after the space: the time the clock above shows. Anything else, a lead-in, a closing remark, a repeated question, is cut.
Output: 1:39
